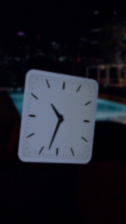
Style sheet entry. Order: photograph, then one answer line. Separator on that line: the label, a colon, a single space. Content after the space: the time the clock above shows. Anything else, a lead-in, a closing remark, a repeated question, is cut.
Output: 10:33
